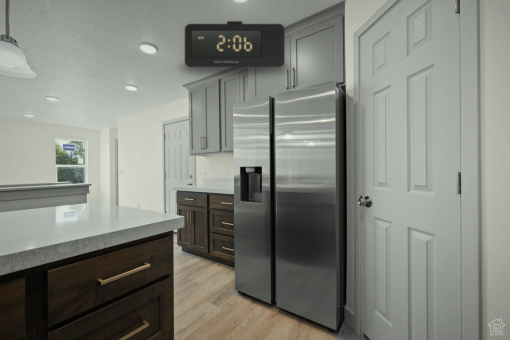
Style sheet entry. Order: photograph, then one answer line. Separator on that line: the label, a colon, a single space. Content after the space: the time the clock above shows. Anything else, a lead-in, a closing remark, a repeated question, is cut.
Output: 2:06
